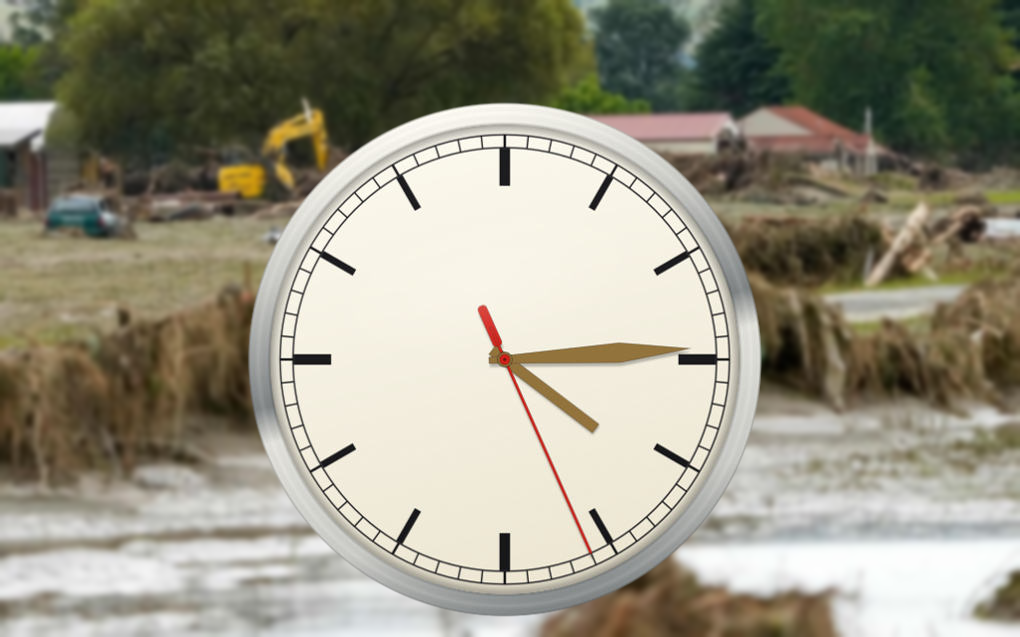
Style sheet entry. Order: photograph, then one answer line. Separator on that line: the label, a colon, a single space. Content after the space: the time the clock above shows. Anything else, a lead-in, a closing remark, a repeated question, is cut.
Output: 4:14:26
